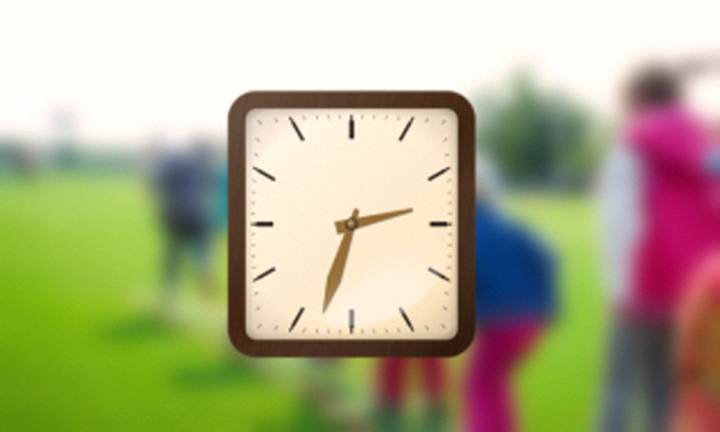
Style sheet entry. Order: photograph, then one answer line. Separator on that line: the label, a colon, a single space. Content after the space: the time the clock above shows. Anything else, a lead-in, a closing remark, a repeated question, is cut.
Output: 2:33
